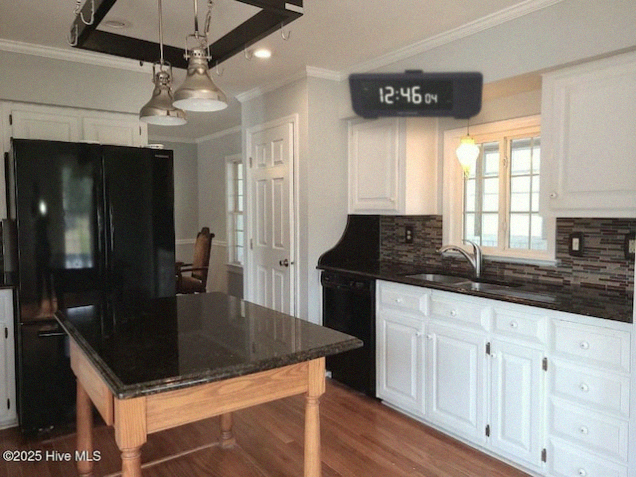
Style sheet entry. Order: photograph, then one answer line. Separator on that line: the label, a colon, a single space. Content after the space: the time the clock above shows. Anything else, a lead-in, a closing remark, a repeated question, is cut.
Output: 12:46:04
